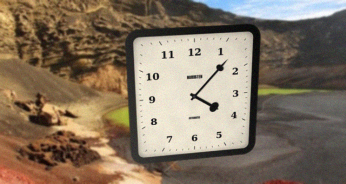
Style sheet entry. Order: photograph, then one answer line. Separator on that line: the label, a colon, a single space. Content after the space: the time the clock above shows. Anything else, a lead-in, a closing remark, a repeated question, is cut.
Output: 4:07
